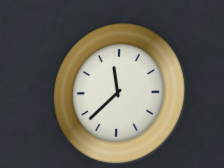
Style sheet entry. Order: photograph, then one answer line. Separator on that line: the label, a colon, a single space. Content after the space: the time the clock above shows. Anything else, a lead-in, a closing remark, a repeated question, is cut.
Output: 11:38
